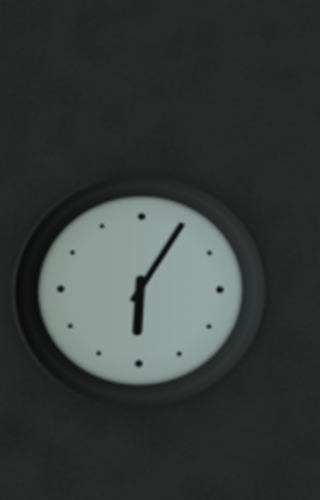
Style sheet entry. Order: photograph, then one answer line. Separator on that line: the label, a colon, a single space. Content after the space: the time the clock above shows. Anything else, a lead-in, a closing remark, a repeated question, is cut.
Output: 6:05
